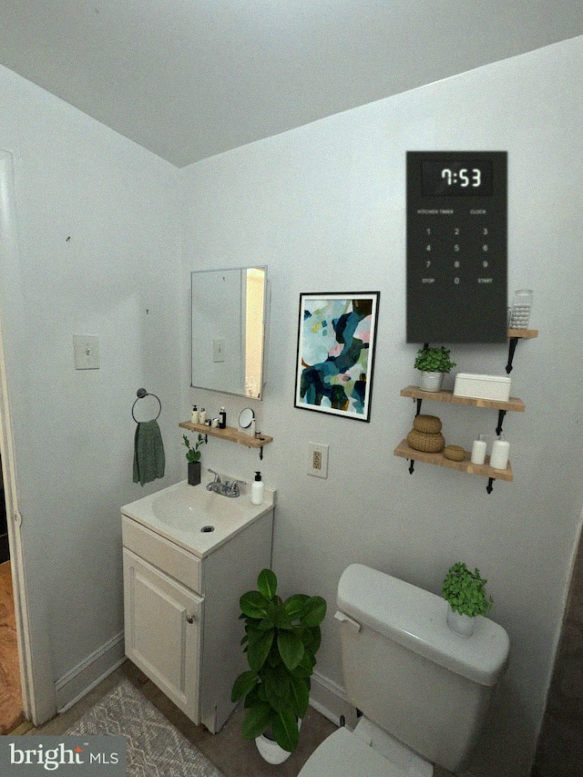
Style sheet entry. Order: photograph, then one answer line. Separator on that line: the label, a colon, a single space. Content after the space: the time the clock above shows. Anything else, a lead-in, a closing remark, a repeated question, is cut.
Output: 7:53
